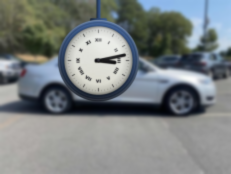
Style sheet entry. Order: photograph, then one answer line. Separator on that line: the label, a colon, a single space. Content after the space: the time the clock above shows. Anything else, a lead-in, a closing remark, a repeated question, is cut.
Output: 3:13
